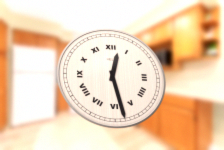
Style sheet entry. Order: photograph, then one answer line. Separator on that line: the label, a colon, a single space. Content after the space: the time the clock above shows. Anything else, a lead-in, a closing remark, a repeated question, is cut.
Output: 12:28
